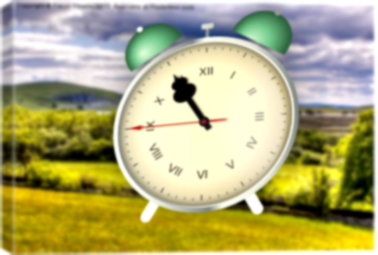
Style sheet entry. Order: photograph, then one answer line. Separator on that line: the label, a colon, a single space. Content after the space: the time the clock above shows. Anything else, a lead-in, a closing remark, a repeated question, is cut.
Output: 10:54:45
